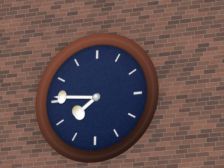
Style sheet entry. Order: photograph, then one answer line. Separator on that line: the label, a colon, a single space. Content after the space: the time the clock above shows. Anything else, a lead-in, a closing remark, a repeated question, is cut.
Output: 7:46
